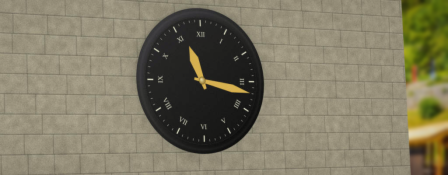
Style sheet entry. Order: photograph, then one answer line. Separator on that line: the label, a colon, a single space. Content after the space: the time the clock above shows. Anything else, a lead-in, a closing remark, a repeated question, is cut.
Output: 11:17
